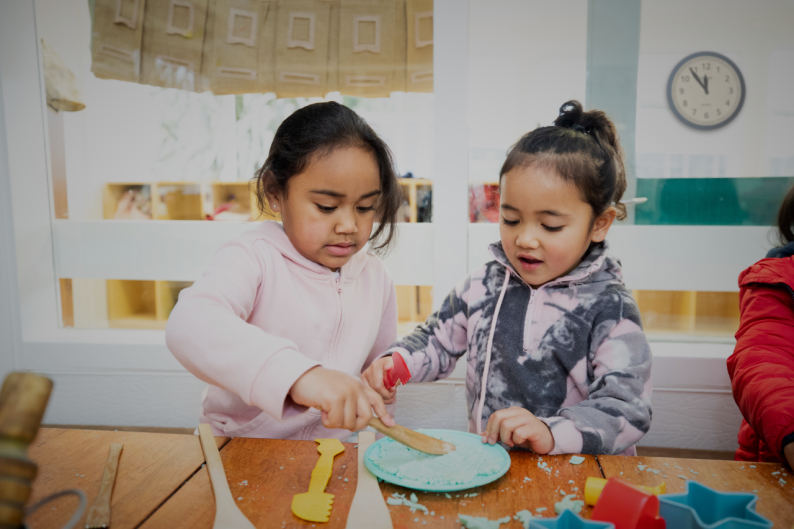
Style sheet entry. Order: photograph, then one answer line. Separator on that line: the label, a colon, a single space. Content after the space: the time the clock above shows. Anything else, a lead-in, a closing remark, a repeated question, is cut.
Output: 11:54
